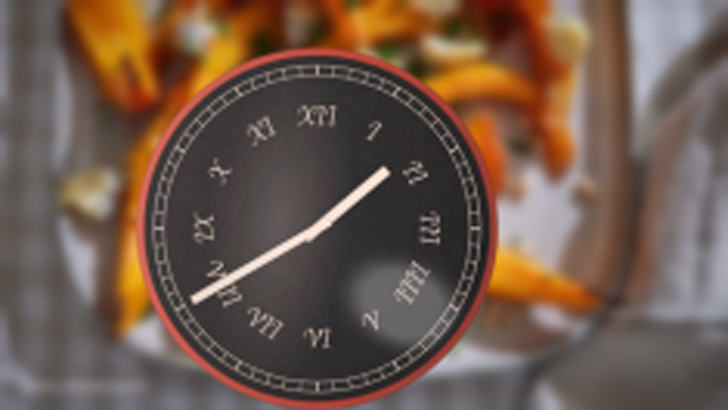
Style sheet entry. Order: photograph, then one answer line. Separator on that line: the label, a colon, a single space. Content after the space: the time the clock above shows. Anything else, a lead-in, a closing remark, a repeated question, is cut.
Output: 1:40
